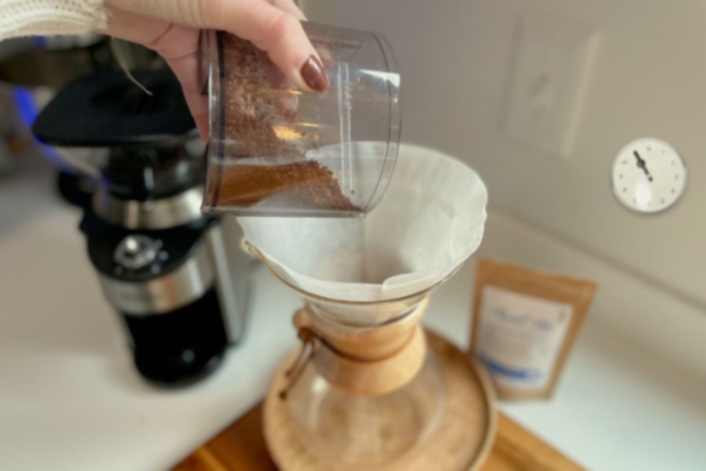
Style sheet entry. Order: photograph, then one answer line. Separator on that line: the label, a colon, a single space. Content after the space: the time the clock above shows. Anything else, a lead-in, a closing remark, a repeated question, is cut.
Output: 10:55
